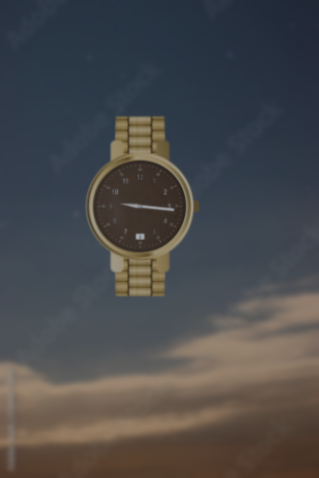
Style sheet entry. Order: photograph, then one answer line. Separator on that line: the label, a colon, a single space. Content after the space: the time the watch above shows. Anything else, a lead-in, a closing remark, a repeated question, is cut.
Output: 9:16
